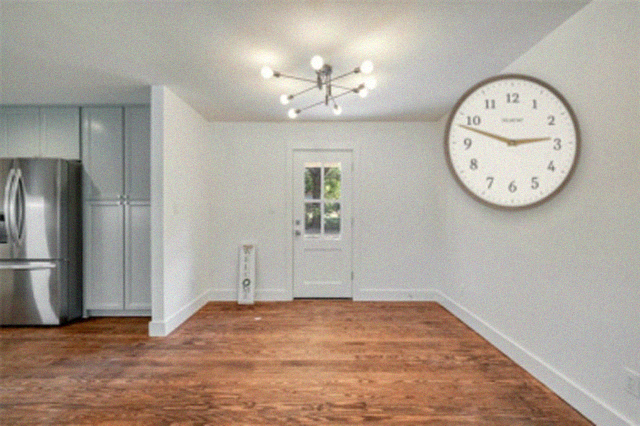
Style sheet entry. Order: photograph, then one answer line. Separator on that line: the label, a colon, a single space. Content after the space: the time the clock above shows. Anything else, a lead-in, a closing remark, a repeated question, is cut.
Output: 2:48
